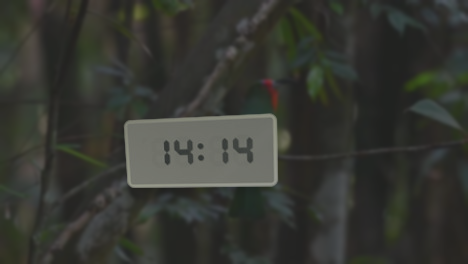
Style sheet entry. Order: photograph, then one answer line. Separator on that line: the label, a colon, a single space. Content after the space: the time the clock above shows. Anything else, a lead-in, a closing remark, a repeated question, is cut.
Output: 14:14
